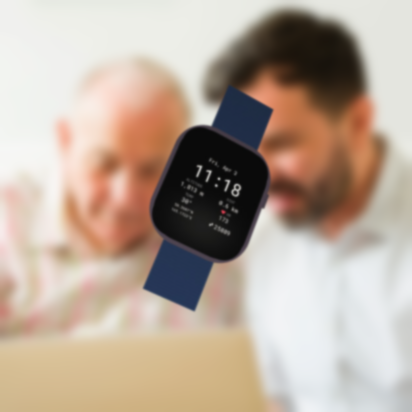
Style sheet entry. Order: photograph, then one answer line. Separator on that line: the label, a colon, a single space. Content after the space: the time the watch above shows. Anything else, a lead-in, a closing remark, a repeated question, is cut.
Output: 11:18
